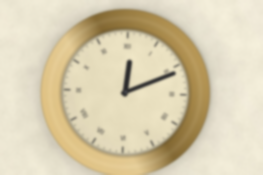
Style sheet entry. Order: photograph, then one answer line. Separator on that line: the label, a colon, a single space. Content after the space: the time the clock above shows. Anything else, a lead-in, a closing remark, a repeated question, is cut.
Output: 12:11
